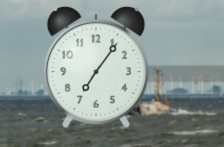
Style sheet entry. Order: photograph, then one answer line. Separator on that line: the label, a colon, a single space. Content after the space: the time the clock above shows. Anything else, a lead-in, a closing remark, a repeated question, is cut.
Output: 7:06
